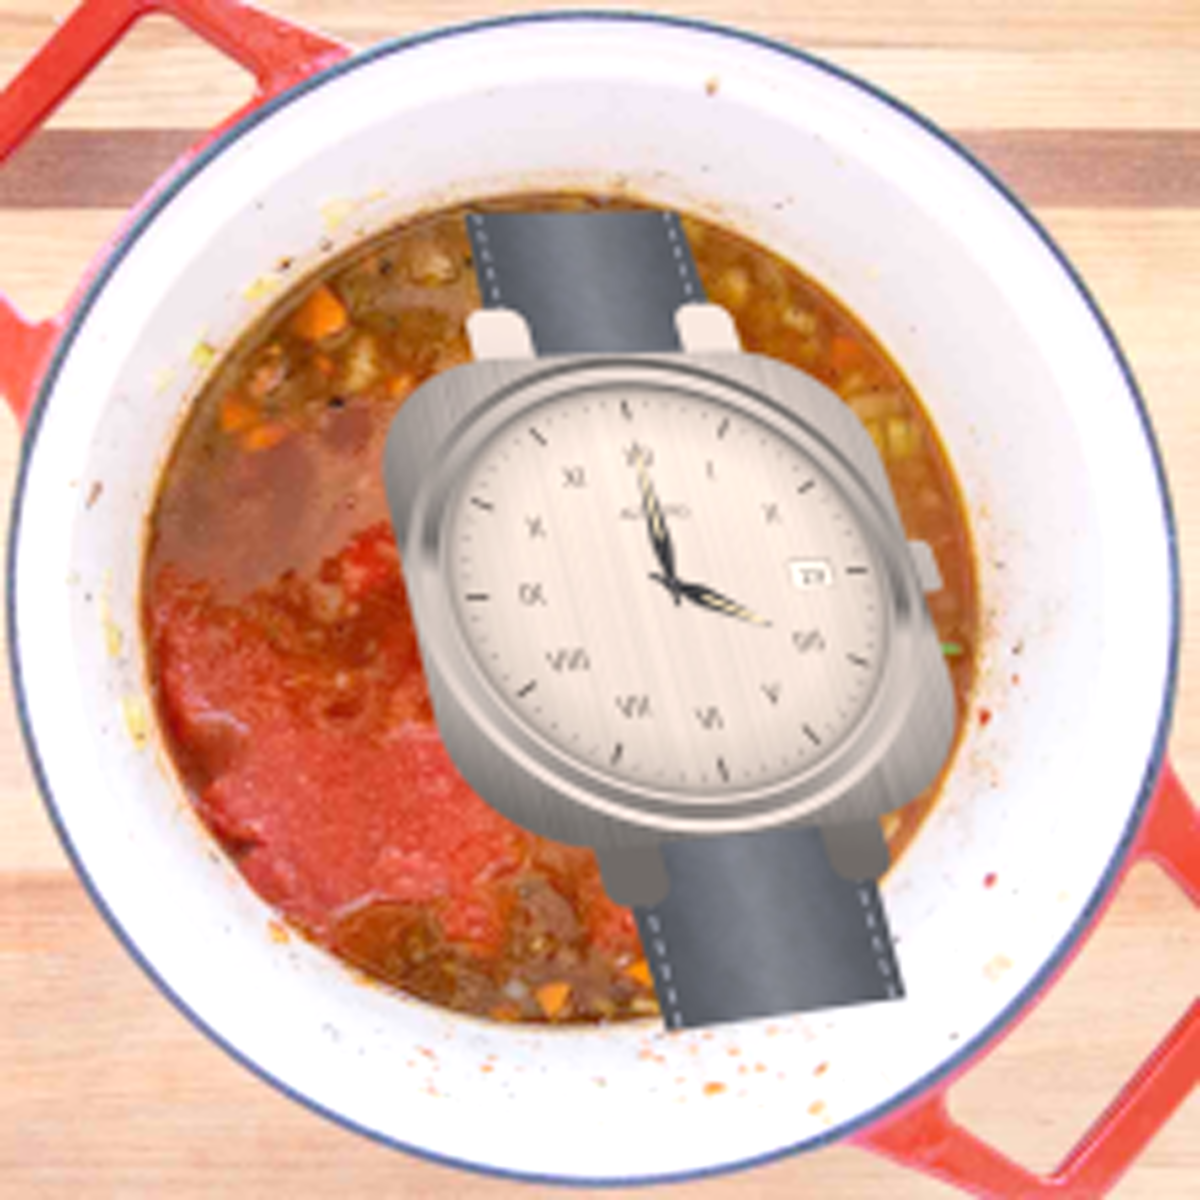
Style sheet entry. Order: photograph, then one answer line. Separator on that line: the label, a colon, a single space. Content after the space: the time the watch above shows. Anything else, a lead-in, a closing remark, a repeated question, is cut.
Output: 4:00
